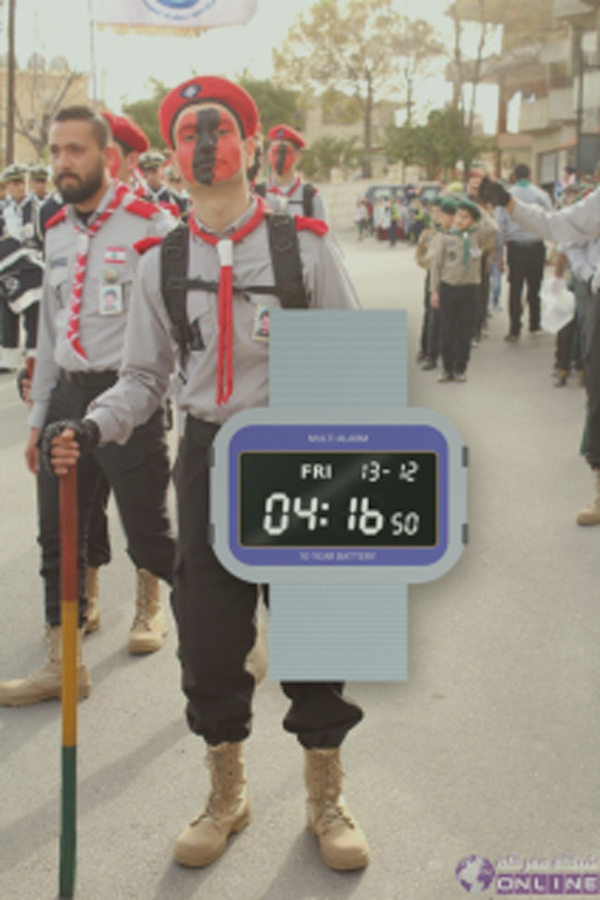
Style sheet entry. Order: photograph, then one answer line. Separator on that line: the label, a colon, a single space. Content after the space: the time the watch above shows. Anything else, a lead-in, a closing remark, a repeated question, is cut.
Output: 4:16:50
